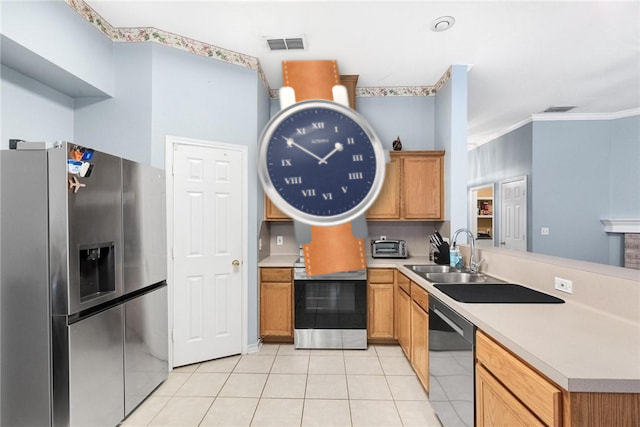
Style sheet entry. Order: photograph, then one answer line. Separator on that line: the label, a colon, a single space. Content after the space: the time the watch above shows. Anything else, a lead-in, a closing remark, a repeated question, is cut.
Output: 1:51
